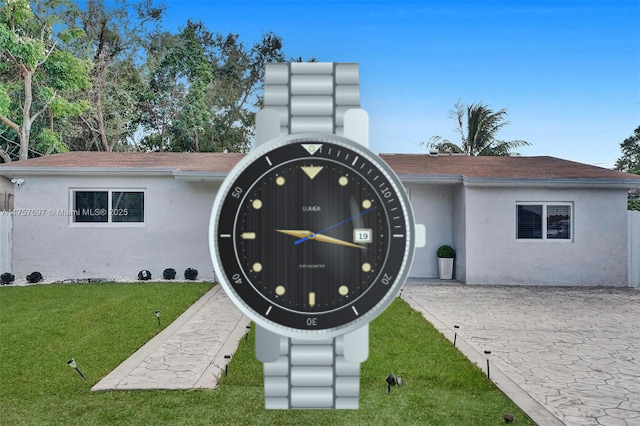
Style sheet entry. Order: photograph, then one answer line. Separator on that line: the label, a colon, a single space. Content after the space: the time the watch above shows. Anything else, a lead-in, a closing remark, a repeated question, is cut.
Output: 9:17:11
